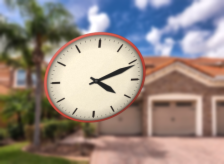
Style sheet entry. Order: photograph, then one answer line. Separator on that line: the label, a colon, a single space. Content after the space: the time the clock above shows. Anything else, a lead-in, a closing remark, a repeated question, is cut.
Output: 4:11
